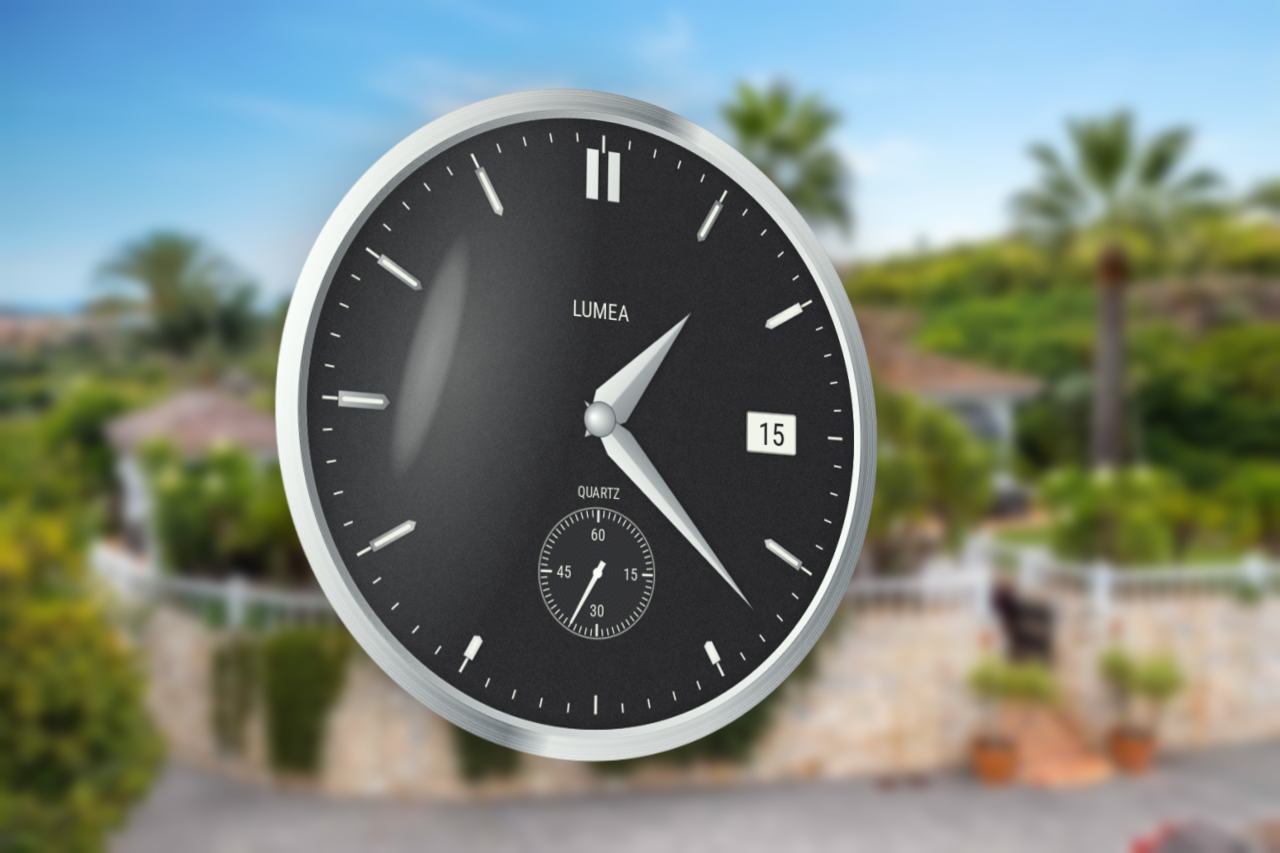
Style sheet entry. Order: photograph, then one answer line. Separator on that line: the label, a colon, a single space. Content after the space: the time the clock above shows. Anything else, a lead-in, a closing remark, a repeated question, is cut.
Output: 1:22:35
